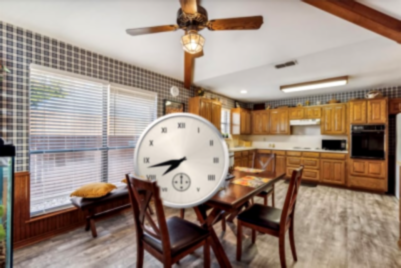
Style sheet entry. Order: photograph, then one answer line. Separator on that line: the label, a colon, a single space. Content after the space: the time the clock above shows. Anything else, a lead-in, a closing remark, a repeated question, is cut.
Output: 7:43
